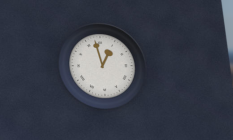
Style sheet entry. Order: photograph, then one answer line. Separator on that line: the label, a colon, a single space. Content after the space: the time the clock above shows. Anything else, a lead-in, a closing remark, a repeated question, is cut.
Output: 12:58
